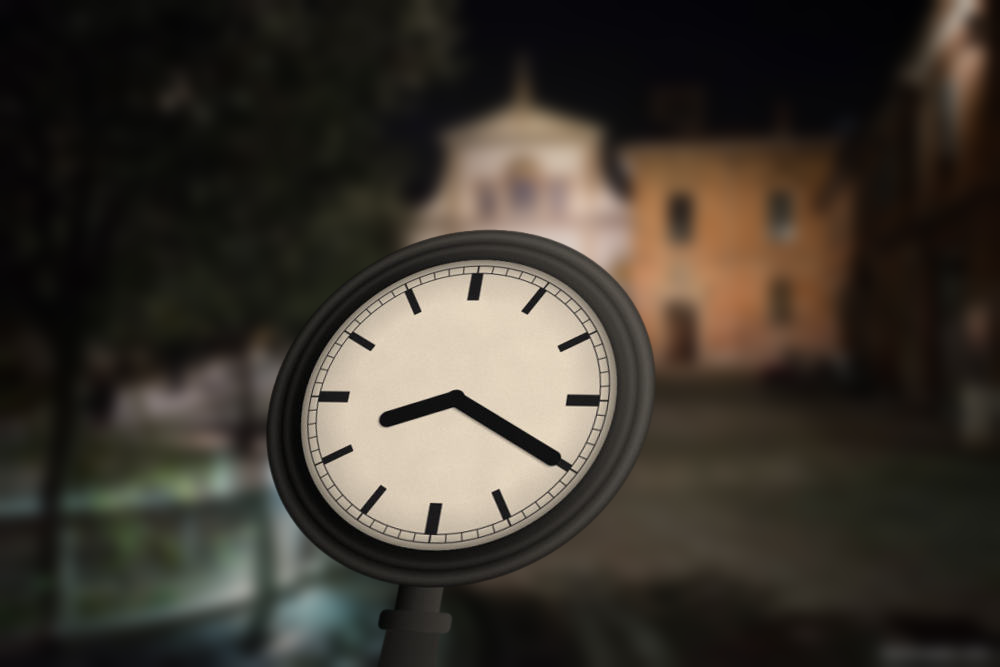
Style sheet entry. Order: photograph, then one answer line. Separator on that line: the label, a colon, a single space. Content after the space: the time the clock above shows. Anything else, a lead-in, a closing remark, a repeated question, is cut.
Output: 8:20
